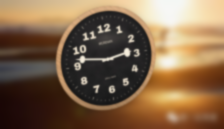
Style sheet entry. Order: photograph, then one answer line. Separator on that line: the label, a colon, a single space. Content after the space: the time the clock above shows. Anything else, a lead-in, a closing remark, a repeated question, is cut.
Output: 2:47
